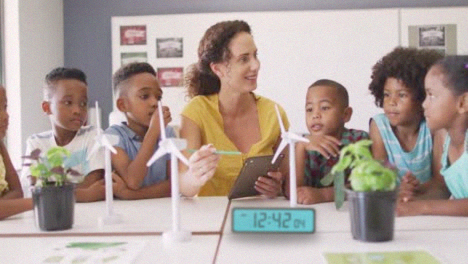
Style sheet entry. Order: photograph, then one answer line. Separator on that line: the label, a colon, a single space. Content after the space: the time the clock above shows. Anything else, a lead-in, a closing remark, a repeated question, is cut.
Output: 12:42
